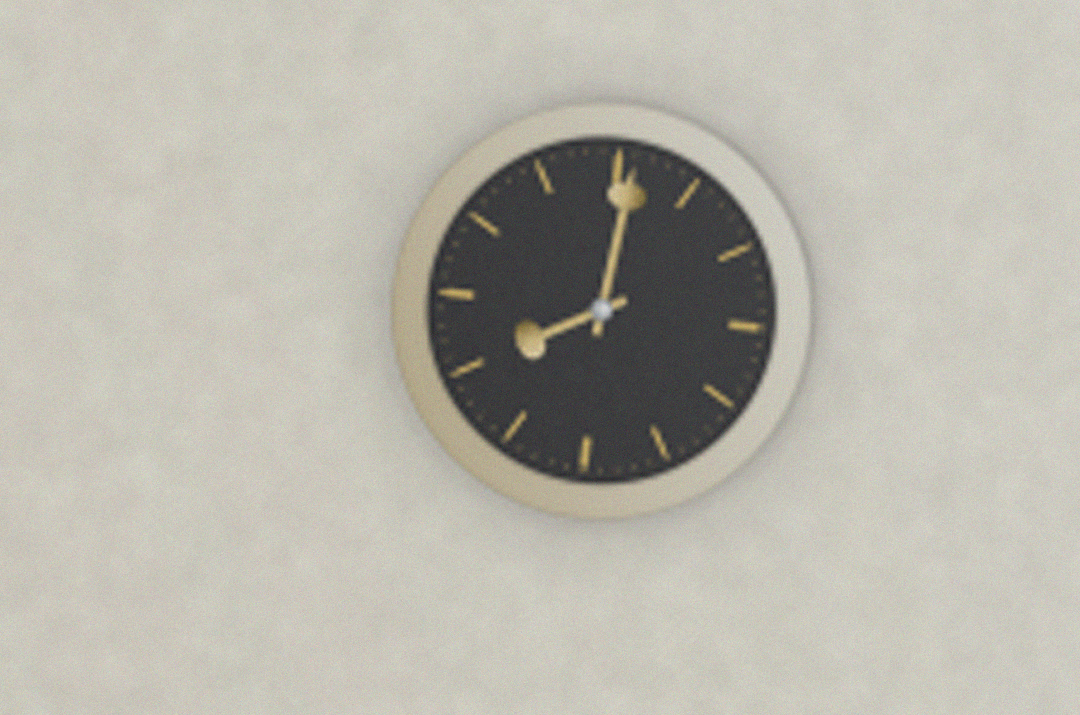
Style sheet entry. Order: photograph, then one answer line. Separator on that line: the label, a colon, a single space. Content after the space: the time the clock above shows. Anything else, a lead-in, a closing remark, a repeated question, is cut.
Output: 8:01
